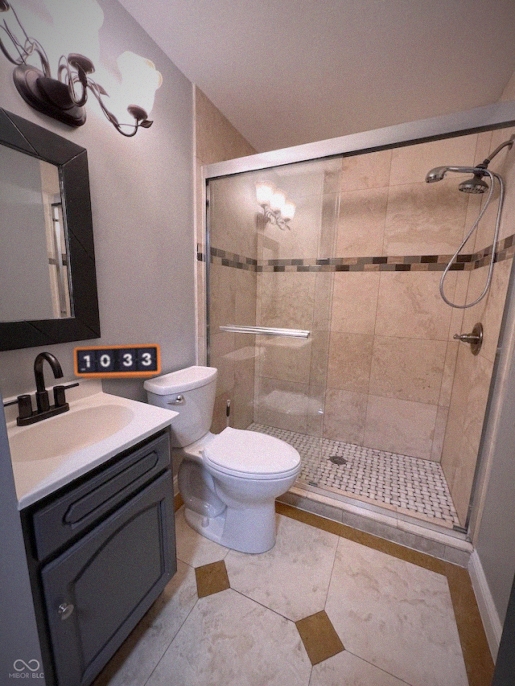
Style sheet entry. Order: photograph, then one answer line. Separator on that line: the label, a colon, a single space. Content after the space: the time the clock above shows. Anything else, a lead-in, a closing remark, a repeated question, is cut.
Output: 10:33
